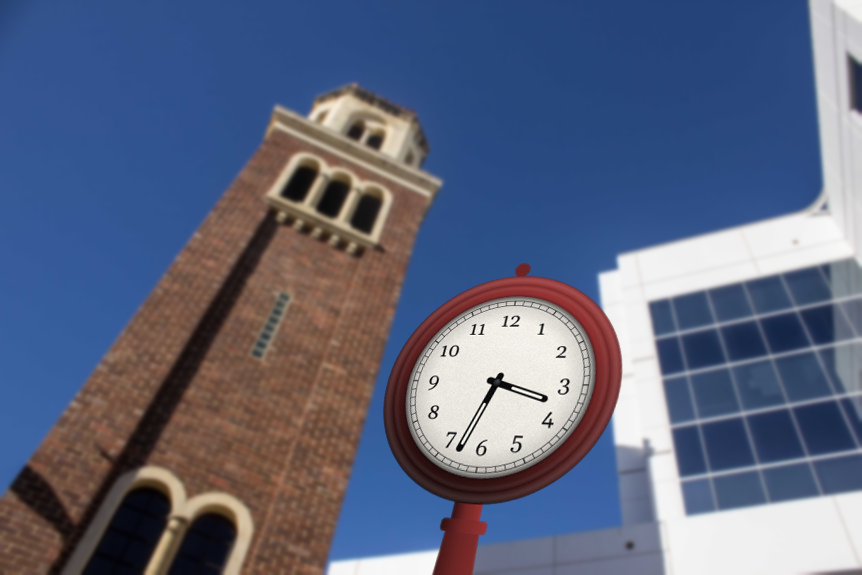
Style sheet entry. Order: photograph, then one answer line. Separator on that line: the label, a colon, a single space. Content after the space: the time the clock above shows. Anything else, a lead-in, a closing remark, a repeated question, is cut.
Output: 3:33
